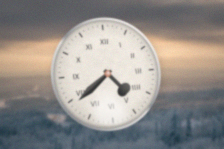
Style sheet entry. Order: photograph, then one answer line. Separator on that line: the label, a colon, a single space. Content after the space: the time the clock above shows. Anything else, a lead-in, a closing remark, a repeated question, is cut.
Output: 4:39
